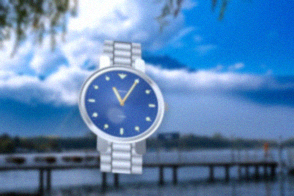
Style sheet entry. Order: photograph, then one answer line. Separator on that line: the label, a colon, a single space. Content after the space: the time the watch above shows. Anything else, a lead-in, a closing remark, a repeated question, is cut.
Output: 11:05
